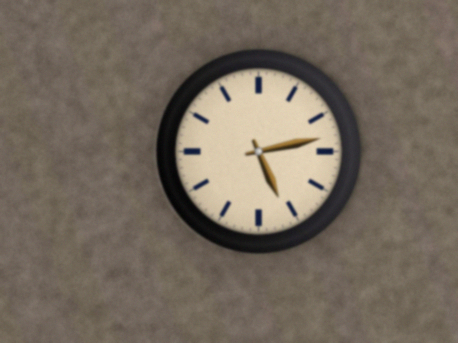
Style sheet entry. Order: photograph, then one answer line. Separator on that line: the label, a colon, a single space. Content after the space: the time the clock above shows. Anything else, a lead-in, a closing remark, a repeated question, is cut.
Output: 5:13
